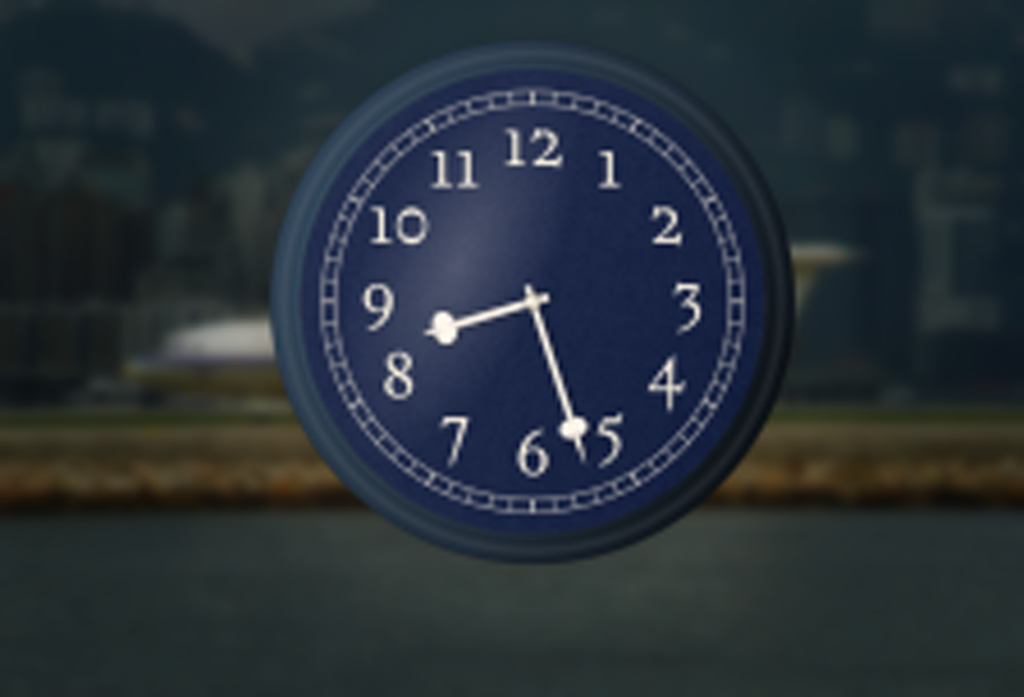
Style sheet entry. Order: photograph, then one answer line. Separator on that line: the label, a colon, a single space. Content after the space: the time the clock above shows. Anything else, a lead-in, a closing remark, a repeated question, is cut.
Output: 8:27
